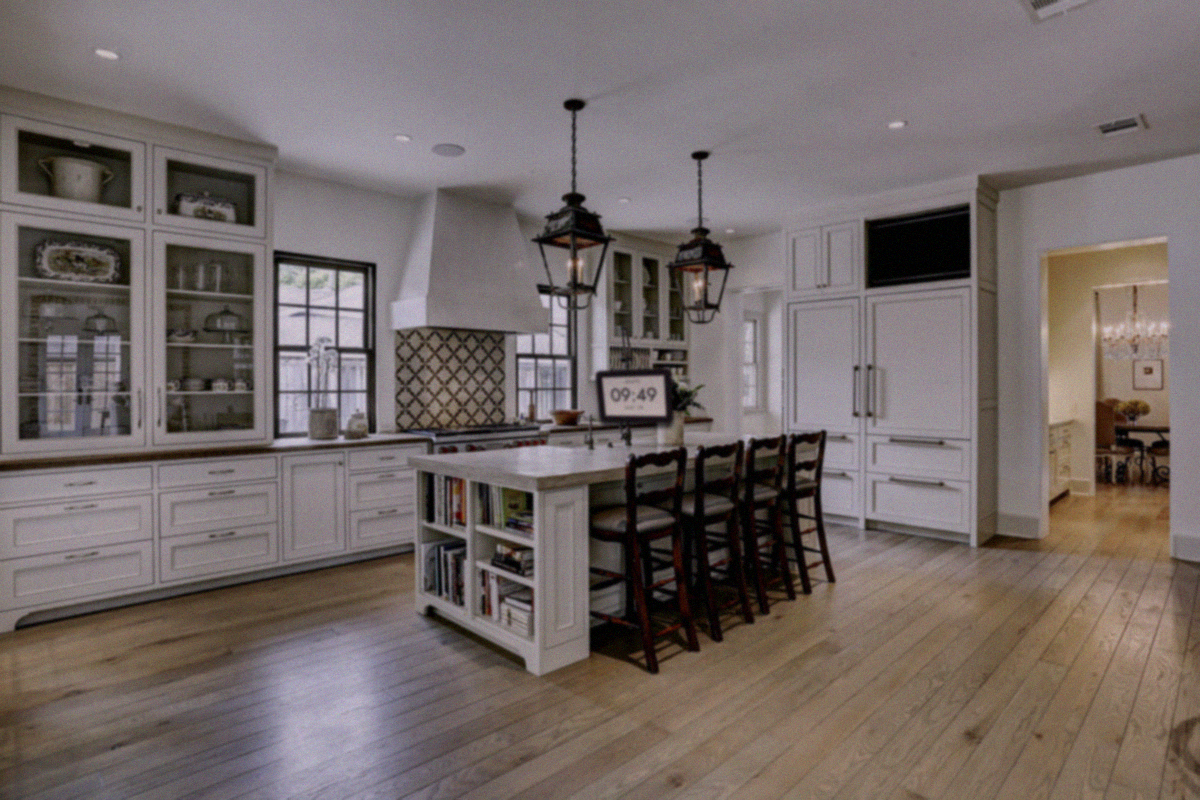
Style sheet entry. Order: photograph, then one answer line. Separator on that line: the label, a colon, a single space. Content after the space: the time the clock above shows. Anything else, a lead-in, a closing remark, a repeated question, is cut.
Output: 9:49
